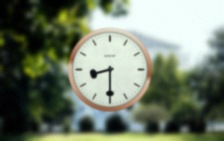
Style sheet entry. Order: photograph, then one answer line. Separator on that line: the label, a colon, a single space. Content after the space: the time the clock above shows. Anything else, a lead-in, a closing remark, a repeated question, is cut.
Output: 8:30
